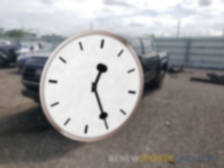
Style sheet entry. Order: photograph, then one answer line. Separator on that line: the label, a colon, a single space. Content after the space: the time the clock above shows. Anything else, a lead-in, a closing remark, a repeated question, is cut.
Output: 12:25
